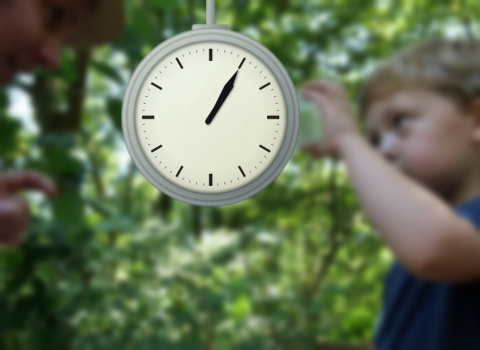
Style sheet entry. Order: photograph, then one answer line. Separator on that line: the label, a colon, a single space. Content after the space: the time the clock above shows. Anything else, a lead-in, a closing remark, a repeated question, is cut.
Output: 1:05
